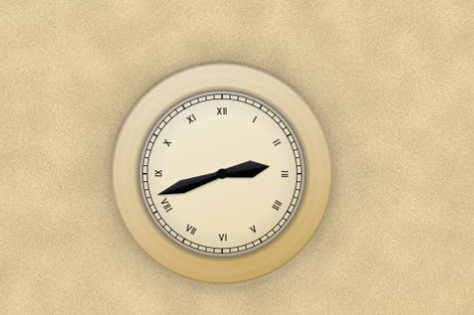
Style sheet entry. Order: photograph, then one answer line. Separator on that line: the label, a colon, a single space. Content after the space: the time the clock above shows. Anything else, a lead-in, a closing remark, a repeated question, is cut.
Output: 2:42
